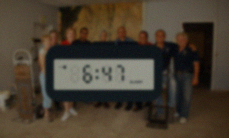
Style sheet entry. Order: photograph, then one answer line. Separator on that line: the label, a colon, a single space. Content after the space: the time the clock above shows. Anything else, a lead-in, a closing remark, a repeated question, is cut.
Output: 6:47
